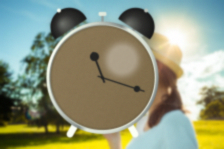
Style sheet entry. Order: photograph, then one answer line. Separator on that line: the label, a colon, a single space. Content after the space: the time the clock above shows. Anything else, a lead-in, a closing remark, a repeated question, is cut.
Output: 11:18
